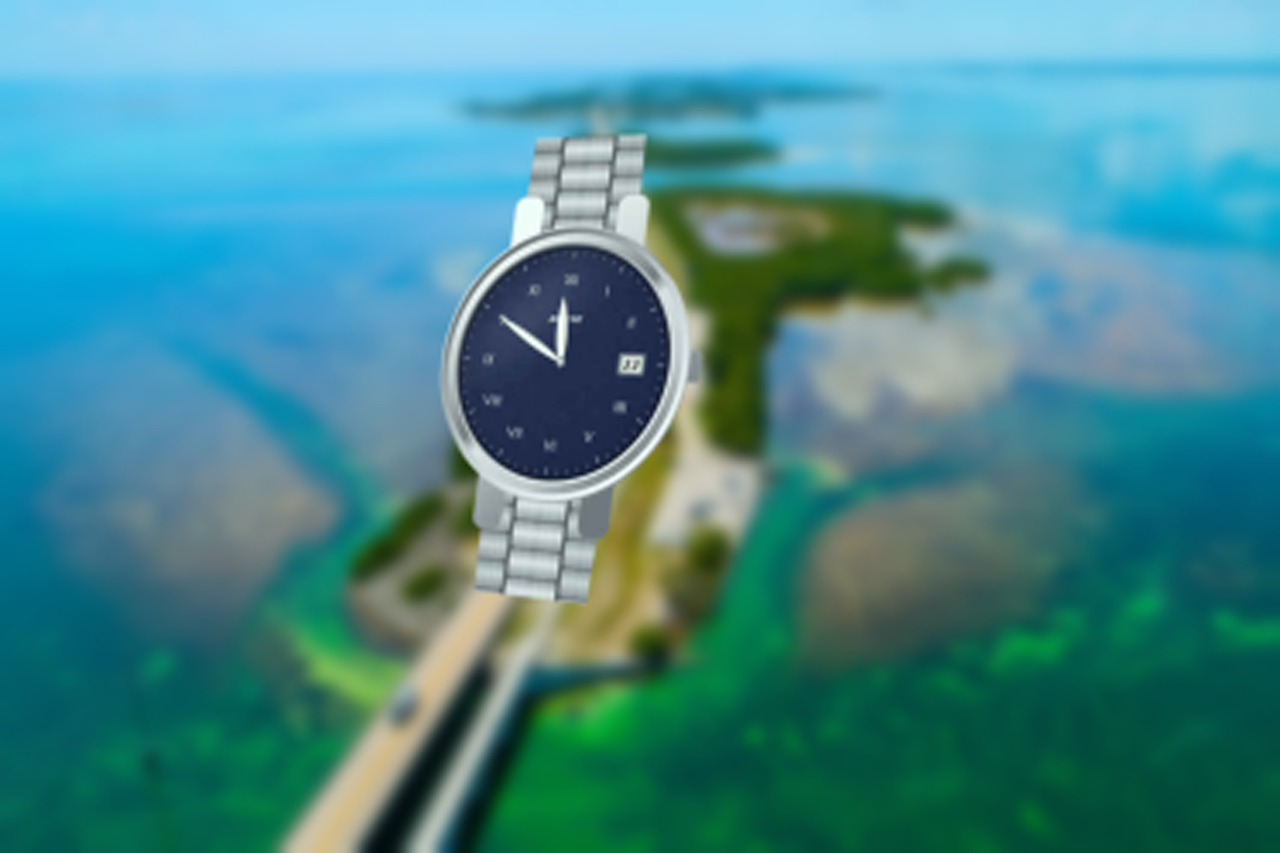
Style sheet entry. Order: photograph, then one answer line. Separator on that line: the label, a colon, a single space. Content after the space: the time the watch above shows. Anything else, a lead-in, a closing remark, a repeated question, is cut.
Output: 11:50
